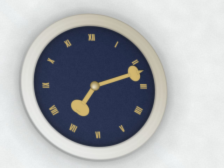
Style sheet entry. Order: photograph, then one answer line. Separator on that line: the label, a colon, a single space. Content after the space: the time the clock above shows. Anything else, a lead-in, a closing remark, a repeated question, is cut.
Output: 7:12
